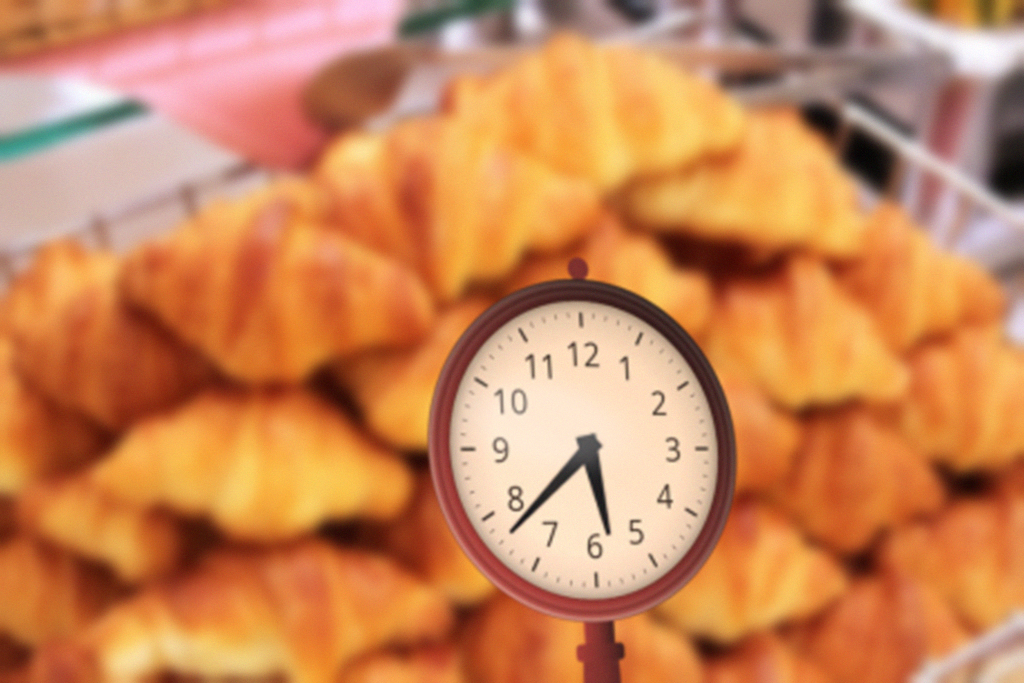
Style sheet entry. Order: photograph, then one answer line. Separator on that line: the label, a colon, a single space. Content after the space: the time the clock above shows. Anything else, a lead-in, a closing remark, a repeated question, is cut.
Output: 5:38
